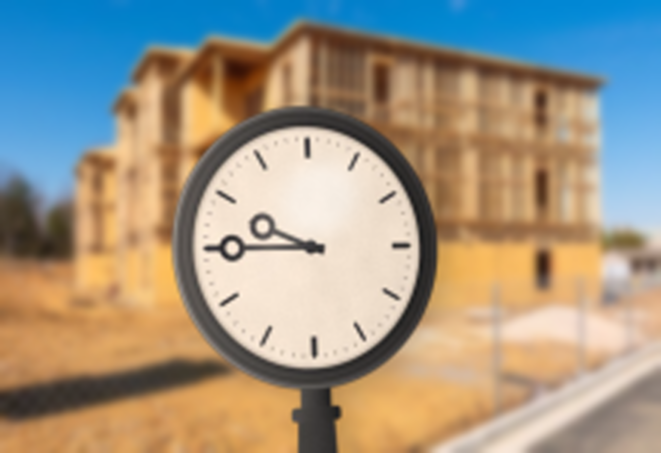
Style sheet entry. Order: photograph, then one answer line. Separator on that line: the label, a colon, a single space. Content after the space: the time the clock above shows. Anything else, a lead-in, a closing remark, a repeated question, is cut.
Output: 9:45
